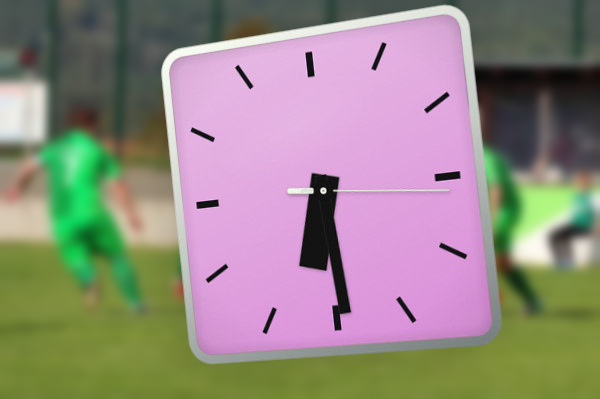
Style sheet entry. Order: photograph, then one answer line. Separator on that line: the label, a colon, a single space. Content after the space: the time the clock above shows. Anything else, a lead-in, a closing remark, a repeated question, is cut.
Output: 6:29:16
